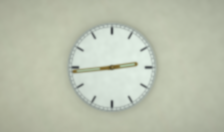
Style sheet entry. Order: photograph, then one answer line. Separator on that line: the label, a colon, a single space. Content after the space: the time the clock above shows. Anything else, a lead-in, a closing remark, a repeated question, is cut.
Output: 2:44
